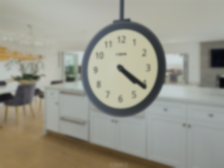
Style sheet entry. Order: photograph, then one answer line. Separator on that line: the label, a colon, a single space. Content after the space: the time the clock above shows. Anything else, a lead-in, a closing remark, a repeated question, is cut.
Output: 4:21
